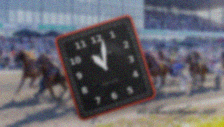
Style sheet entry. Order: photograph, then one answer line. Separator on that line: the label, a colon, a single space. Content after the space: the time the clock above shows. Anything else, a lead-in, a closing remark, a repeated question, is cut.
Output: 11:02
